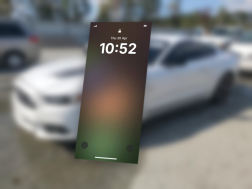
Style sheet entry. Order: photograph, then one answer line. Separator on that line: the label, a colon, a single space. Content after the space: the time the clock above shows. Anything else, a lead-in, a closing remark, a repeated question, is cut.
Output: 10:52
